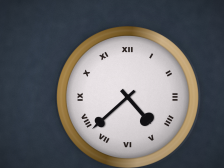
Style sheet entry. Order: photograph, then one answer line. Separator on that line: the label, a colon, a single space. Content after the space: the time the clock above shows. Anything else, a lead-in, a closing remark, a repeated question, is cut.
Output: 4:38
